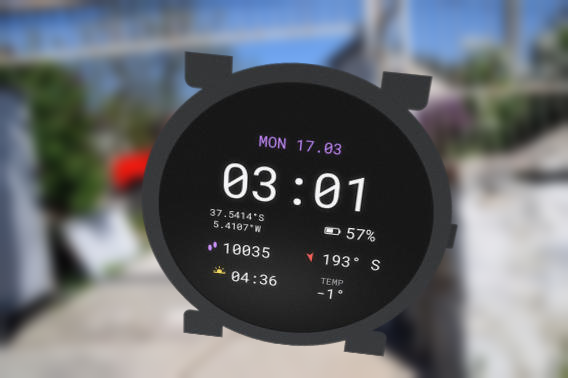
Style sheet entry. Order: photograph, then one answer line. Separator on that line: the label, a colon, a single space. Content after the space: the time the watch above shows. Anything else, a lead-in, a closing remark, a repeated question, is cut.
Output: 3:01
